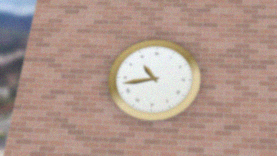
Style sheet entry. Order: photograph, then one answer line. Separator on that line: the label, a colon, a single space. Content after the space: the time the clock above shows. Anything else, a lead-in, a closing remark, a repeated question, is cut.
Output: 10:43
